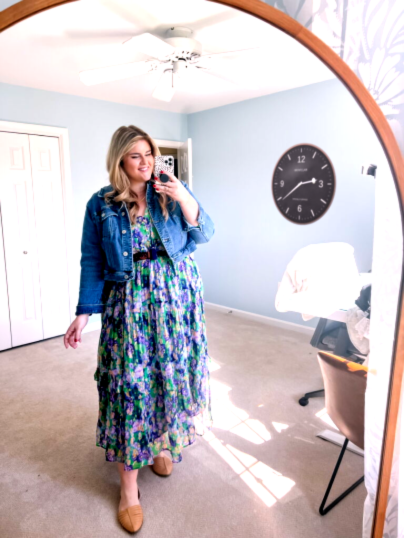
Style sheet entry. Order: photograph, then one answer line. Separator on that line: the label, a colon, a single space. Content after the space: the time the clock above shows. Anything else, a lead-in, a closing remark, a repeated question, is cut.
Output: 2:39
